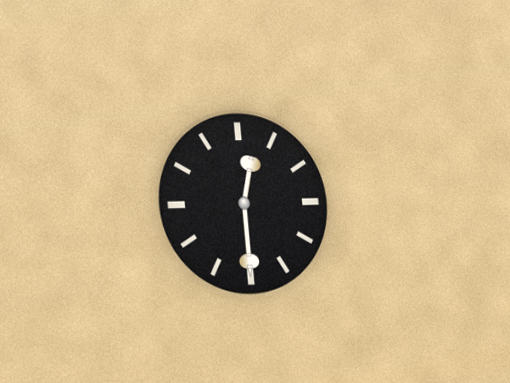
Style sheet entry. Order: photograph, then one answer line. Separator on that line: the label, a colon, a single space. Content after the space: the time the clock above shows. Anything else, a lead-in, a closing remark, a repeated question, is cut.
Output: 12:30
